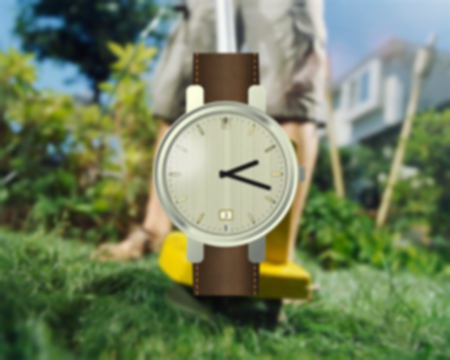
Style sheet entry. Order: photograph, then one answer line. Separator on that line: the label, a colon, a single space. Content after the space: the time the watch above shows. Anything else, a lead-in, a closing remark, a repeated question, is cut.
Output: 2:18
